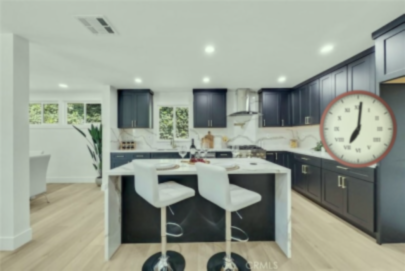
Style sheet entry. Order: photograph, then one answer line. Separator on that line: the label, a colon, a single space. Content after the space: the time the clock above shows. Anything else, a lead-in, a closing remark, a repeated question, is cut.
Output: 7:01
